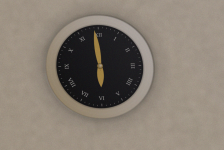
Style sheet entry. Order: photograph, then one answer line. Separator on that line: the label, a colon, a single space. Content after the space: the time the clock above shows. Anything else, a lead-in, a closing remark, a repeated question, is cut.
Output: 5:59
